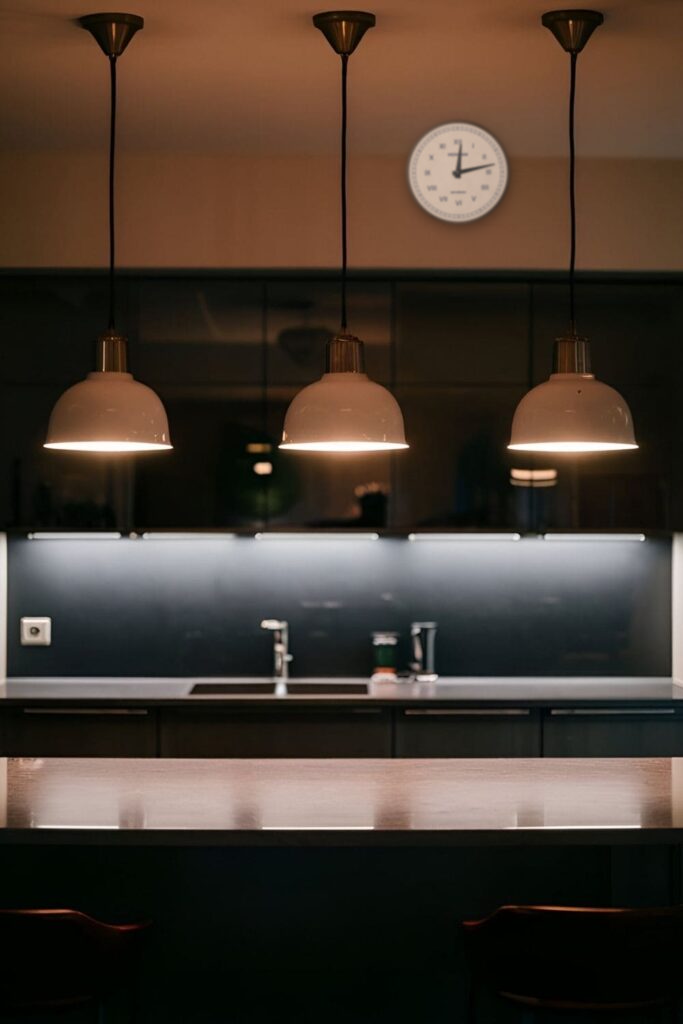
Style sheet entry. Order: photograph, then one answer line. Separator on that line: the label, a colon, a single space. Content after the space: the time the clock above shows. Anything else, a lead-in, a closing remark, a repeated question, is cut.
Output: 12:13
